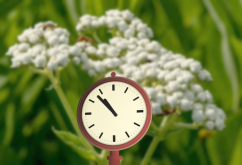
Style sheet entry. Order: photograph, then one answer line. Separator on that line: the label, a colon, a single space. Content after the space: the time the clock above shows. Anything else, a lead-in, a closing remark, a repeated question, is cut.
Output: 10:53
